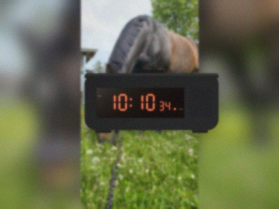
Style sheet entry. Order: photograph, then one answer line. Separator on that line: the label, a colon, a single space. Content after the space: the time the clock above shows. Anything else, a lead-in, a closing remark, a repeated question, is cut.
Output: 10:10:34
